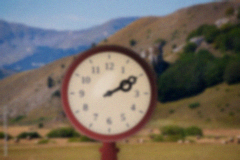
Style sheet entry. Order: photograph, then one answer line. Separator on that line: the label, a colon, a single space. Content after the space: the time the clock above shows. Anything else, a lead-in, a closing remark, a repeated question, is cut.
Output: 2:10
